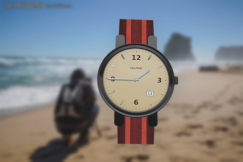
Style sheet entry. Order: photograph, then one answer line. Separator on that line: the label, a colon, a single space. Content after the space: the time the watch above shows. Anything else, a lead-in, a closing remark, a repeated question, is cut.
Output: 1:45
